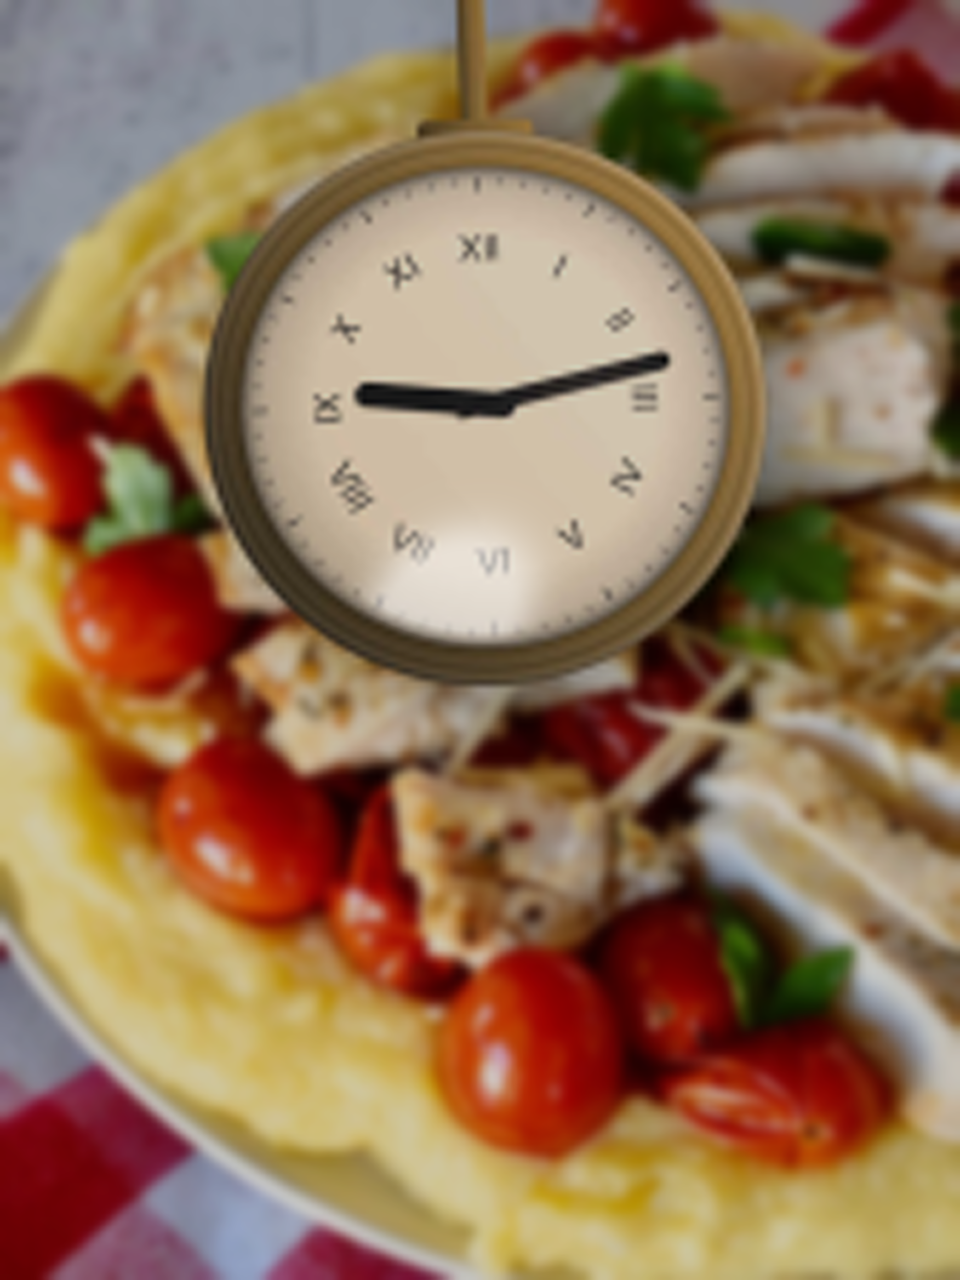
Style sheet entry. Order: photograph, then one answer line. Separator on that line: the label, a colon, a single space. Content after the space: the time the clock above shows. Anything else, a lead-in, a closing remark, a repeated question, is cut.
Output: 9:13
